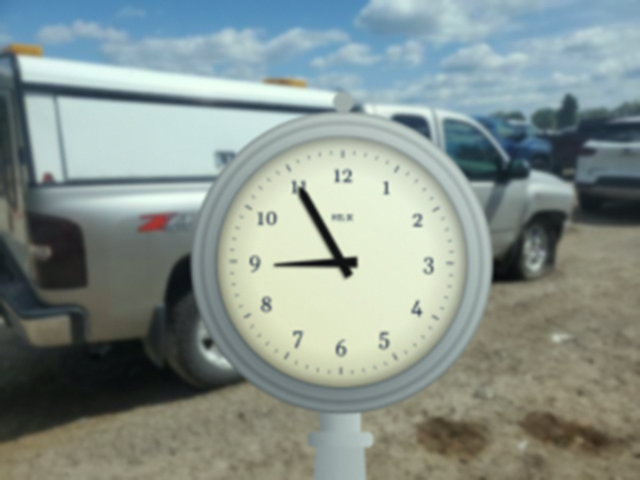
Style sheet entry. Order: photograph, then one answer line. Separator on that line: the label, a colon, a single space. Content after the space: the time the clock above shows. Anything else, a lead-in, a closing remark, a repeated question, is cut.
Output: 8:55
